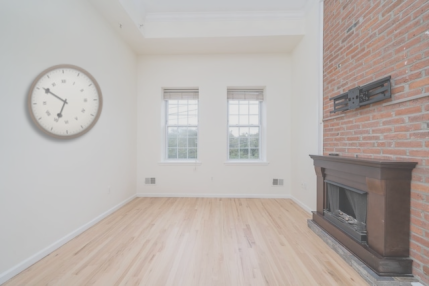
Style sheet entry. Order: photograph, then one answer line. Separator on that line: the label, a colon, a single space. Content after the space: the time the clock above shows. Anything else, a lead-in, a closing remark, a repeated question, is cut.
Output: 6:51
